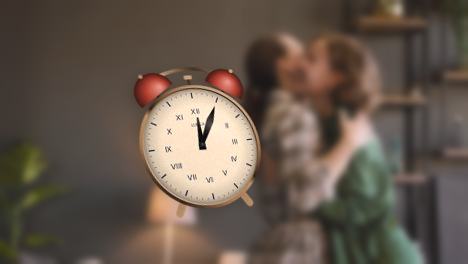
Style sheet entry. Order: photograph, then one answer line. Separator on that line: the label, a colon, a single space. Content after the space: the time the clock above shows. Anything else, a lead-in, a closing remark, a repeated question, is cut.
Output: 12:05
